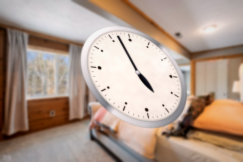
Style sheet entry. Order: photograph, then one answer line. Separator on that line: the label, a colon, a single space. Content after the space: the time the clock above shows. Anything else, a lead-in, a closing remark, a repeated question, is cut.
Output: 4:57
